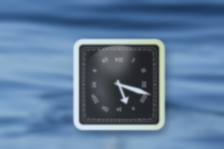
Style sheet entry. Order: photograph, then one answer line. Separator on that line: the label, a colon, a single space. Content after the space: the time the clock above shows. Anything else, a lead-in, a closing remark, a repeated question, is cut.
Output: 5:18
